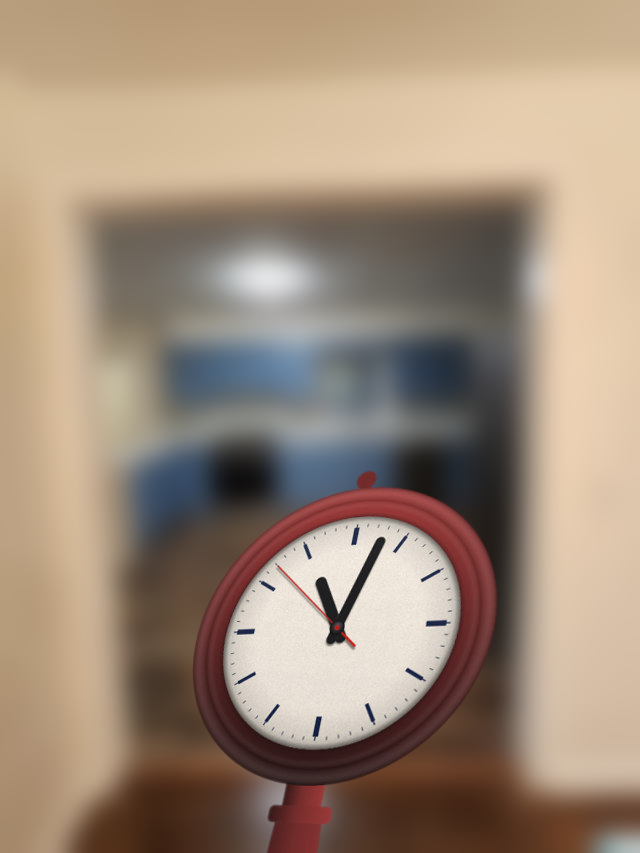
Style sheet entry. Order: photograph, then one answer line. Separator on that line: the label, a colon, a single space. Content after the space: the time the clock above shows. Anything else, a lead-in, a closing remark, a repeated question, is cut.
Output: 11:02:52
